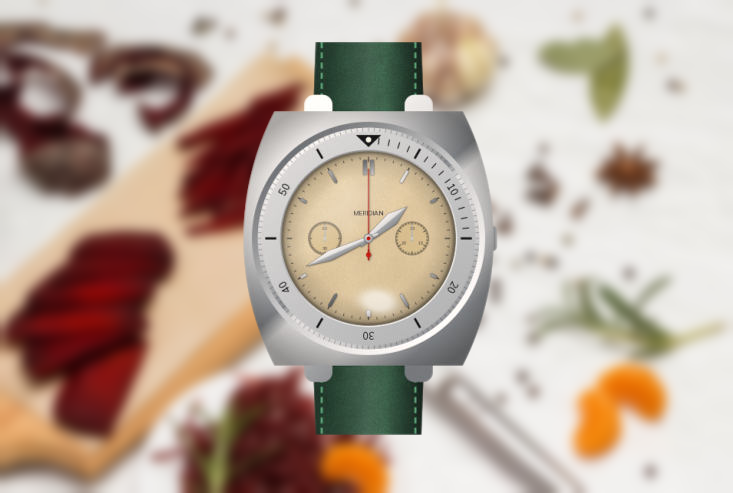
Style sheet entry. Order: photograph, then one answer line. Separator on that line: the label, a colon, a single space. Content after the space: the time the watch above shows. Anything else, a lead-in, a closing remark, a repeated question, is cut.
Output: 1:41
